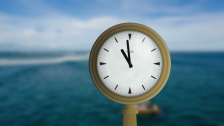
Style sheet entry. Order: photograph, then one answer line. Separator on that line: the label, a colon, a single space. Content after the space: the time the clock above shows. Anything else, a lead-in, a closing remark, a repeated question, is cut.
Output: 10:59
